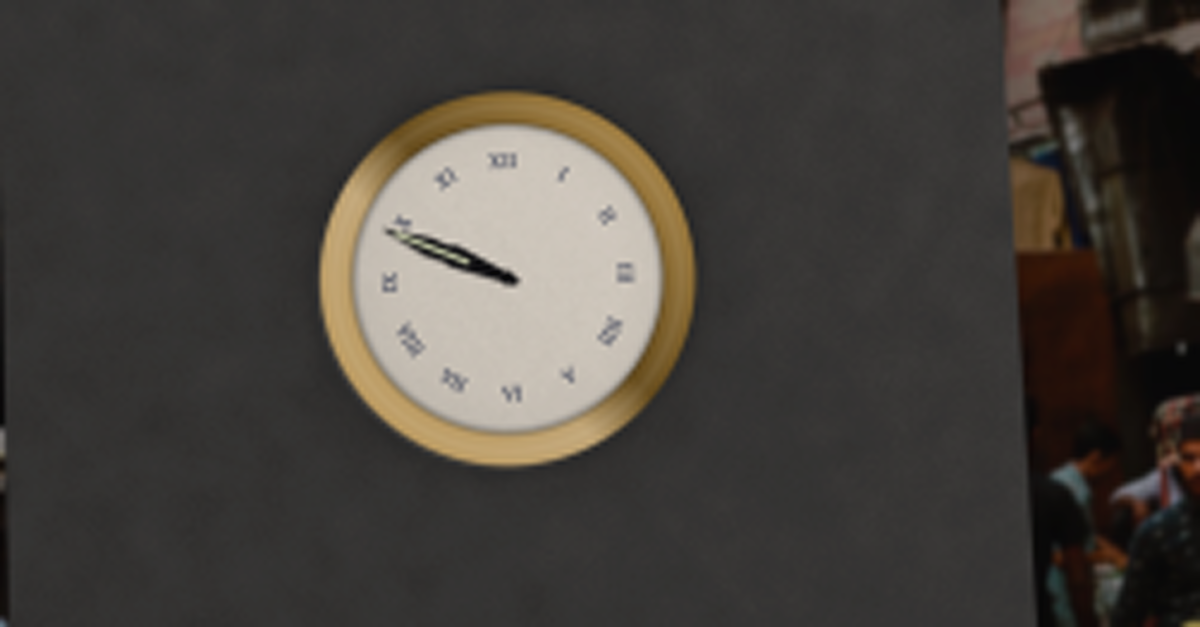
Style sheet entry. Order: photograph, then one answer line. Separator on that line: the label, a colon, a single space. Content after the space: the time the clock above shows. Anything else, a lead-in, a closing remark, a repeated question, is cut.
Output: 9:49
